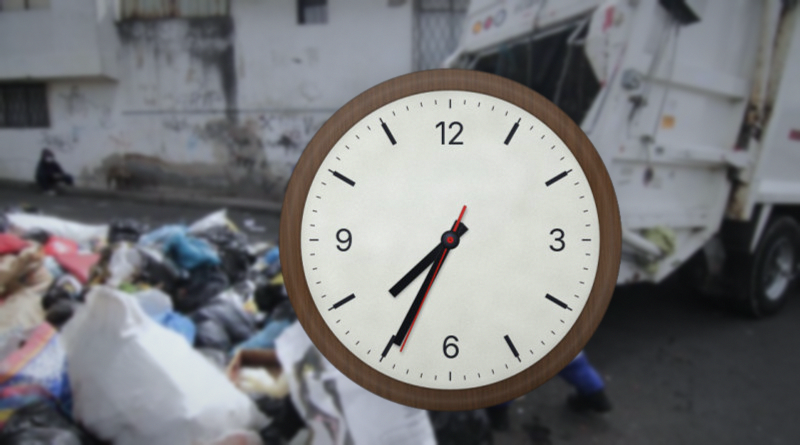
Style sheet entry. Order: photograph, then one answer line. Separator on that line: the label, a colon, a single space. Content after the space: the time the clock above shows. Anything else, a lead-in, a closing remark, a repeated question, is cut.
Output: 7:34:34
